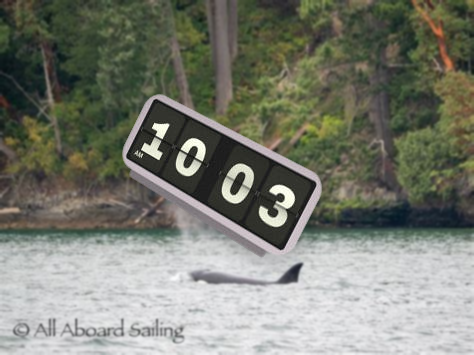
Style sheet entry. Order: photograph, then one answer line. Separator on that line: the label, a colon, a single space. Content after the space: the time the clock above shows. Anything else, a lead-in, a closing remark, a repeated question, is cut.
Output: 10:03
